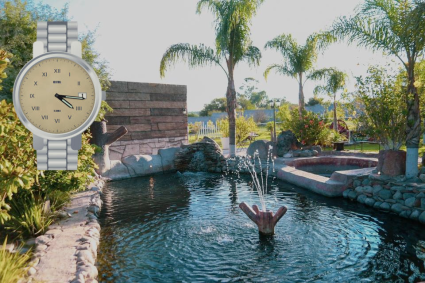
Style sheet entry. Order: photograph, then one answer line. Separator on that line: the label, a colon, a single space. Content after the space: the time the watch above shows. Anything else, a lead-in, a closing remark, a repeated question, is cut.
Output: 4:16
